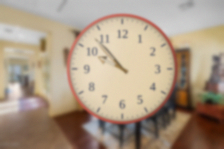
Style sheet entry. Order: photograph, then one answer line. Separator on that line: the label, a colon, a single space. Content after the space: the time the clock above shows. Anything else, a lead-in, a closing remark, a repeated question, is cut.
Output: 9:53
